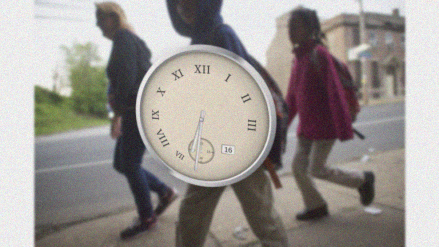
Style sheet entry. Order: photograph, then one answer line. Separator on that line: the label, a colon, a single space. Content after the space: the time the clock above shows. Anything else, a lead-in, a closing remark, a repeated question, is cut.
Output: 6:31
